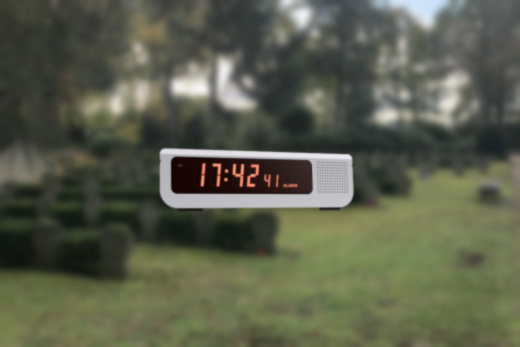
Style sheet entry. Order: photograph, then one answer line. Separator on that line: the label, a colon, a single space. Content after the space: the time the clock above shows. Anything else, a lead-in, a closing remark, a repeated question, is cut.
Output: 17:42:41
